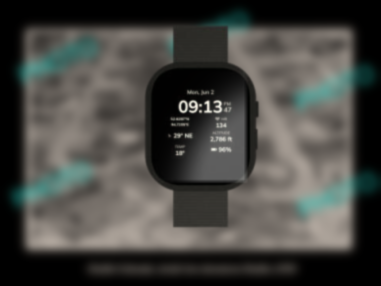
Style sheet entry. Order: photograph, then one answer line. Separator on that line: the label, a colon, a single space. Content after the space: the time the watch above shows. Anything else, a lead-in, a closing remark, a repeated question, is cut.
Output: 9:13
